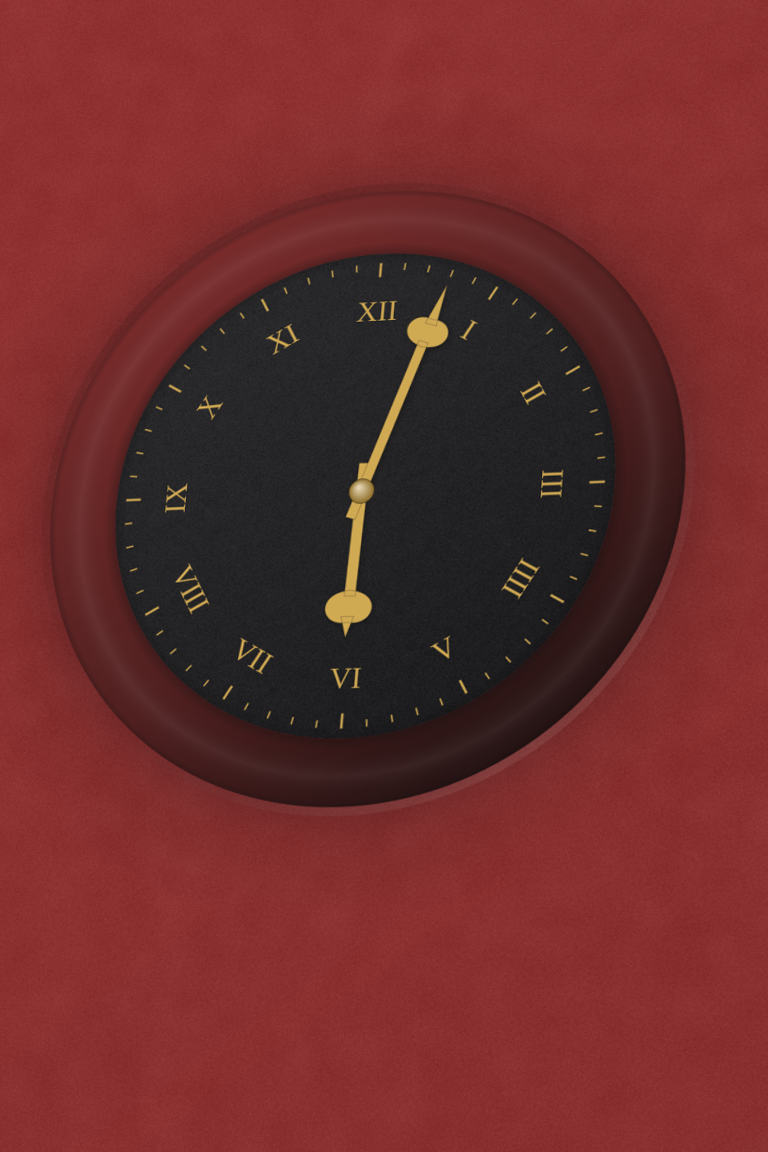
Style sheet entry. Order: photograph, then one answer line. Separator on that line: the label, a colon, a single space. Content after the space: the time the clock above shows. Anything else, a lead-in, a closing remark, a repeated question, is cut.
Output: 6:03
